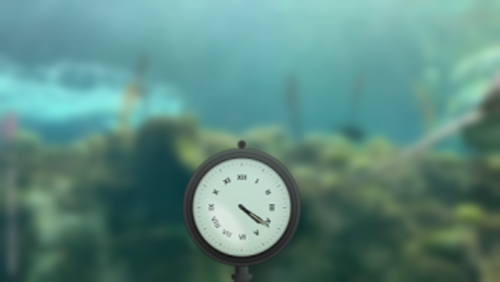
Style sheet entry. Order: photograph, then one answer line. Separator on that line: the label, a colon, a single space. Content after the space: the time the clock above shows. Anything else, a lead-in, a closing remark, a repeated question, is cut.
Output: 4:21
